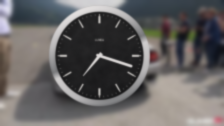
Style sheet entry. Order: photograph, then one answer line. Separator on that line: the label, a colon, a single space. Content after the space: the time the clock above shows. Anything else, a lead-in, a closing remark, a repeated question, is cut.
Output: 7:18
